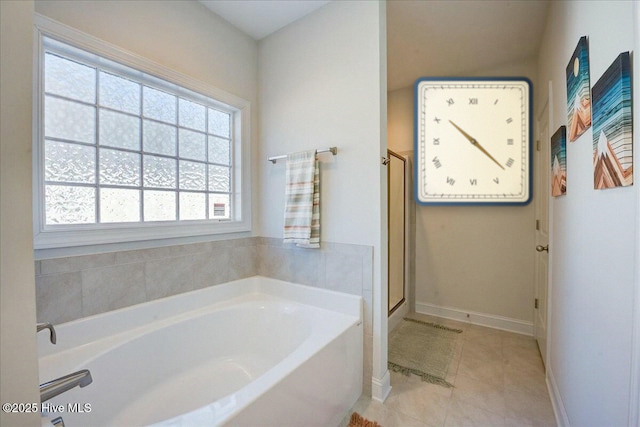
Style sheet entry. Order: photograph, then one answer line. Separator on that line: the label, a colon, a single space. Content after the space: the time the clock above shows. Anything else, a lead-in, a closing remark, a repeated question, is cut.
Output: 10:22
